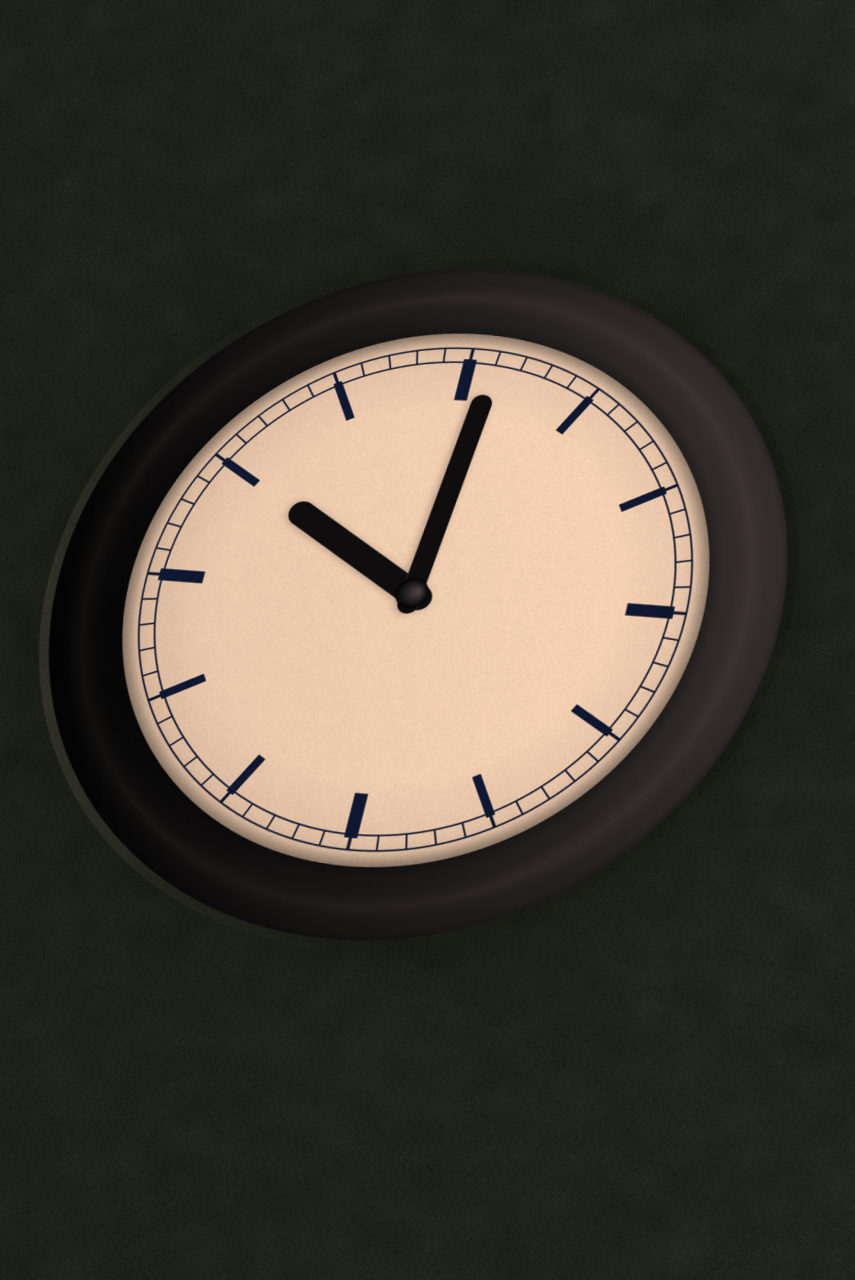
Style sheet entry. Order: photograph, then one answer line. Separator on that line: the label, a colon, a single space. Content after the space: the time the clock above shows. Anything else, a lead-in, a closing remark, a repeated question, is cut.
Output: 10:01
